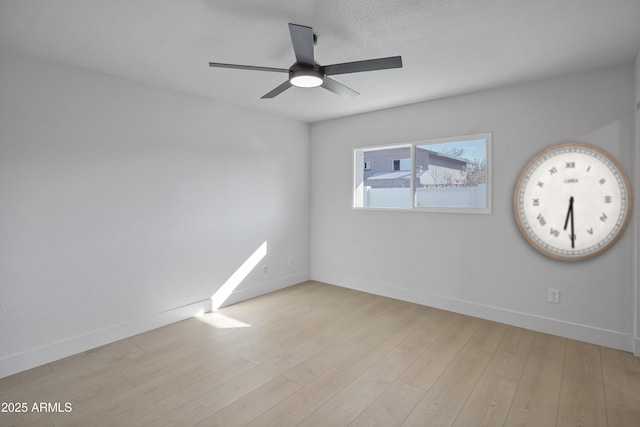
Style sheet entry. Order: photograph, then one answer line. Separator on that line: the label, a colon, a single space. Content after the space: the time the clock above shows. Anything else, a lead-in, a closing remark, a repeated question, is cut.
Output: 6:30
